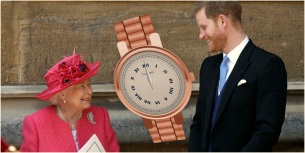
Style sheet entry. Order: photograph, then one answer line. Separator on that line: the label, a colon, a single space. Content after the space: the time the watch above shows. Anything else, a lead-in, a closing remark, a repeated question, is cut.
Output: 12:00
